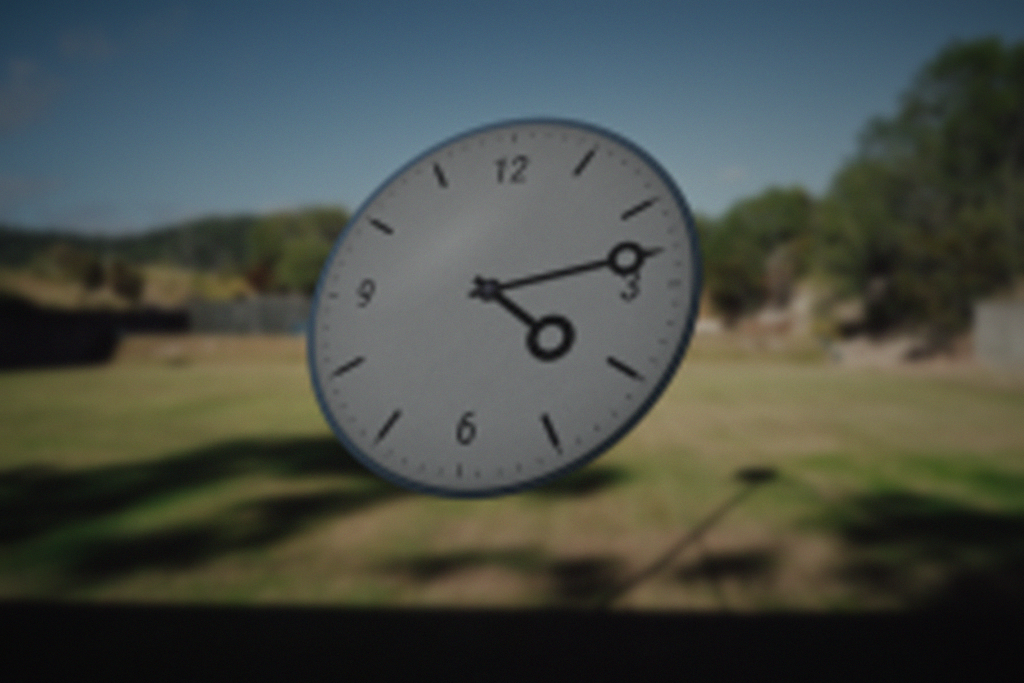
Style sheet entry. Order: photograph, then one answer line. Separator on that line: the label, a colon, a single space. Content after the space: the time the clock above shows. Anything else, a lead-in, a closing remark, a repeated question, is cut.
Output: 4:13
